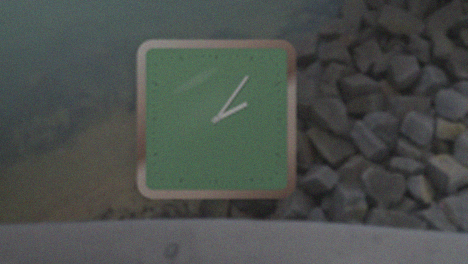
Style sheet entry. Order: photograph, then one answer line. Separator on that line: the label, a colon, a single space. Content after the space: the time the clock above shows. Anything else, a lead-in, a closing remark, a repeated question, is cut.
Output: 2:06
